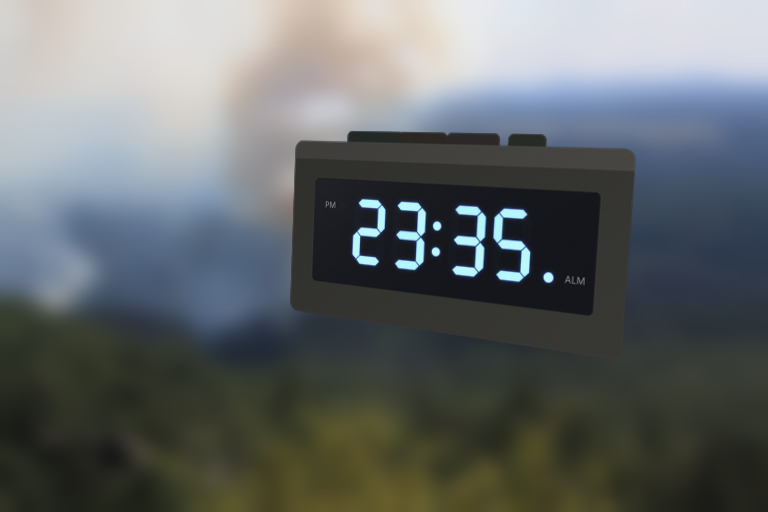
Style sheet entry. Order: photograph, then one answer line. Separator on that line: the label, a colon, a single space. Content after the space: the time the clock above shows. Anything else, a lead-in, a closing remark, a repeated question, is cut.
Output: 23:35
